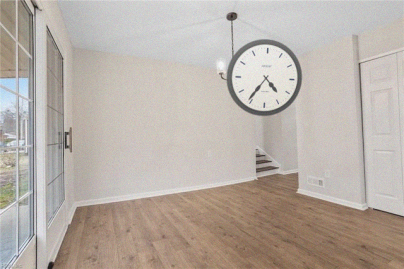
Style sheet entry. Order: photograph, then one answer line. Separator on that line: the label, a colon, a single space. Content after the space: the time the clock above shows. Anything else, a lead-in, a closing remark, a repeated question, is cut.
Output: 4:36
